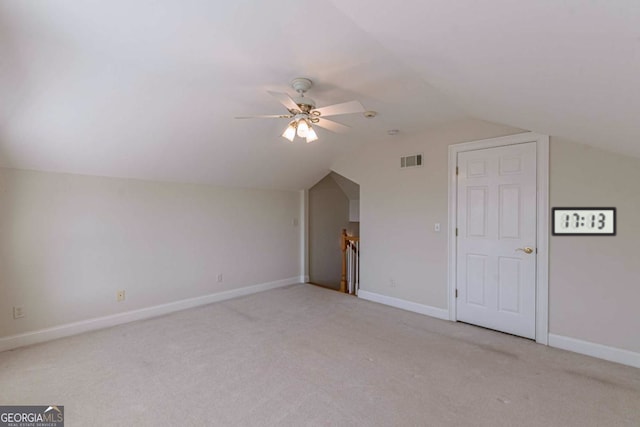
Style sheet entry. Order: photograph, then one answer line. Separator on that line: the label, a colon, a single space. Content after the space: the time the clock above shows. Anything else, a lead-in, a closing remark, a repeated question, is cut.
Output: 17:13
